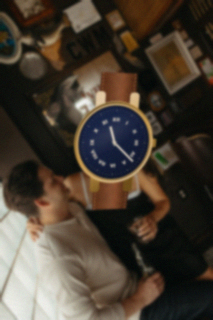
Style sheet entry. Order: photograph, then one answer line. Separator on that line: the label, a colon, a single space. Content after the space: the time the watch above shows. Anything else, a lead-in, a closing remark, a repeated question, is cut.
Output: 11:22
